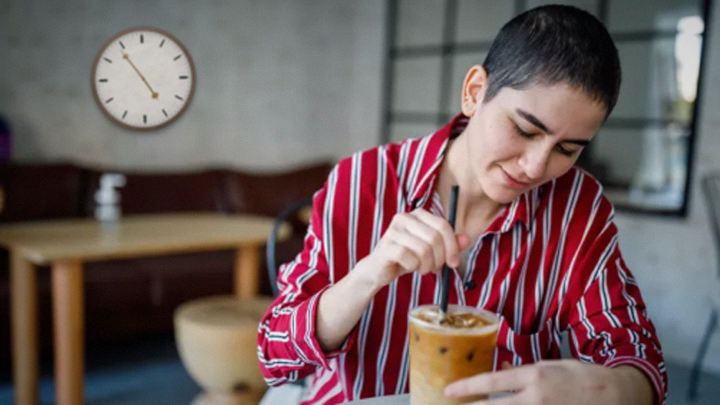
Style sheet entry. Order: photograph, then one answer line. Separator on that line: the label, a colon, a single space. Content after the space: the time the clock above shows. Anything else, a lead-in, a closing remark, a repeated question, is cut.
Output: 4:54
